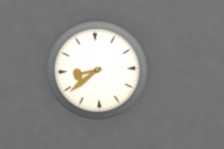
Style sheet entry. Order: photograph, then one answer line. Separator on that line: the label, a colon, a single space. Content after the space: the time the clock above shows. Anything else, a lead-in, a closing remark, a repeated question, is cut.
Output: 8:39
